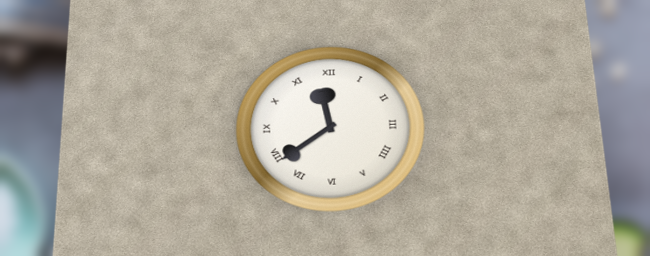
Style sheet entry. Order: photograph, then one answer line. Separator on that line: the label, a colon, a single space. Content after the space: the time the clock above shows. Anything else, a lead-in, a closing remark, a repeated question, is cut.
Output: 11:39
